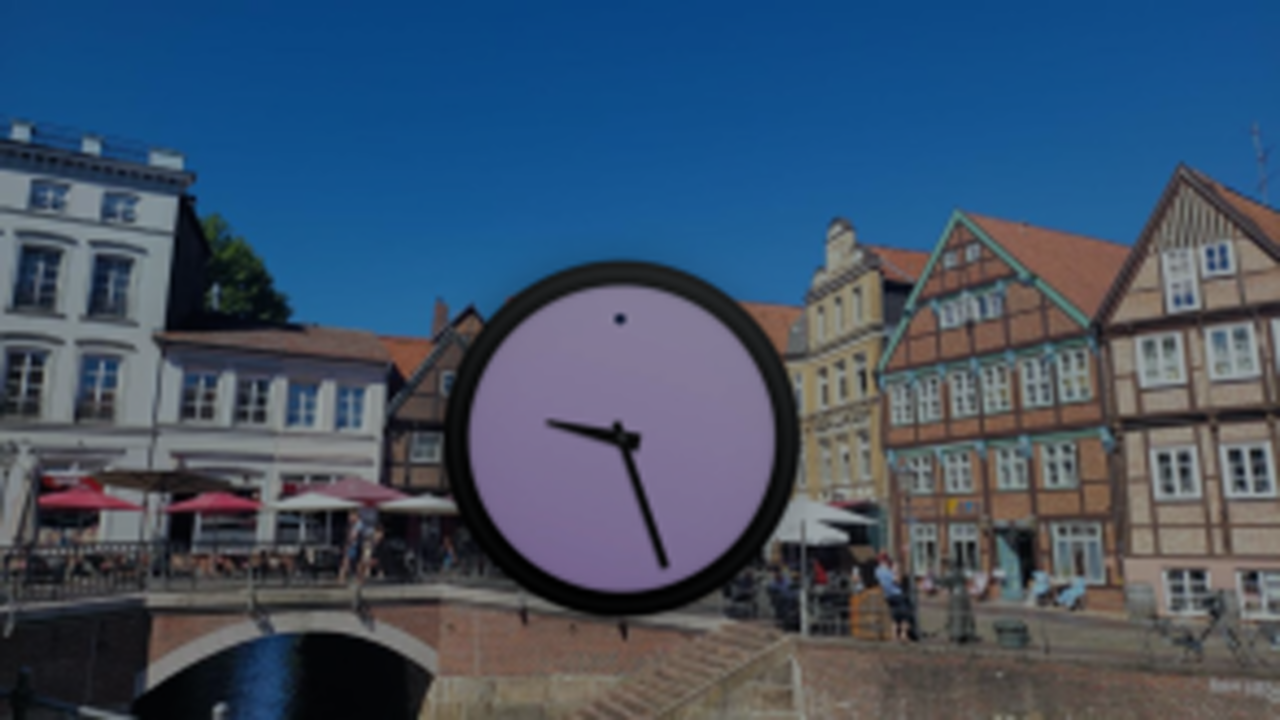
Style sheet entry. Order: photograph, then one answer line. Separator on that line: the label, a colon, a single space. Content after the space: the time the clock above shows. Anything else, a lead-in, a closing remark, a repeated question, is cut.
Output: 9:27
